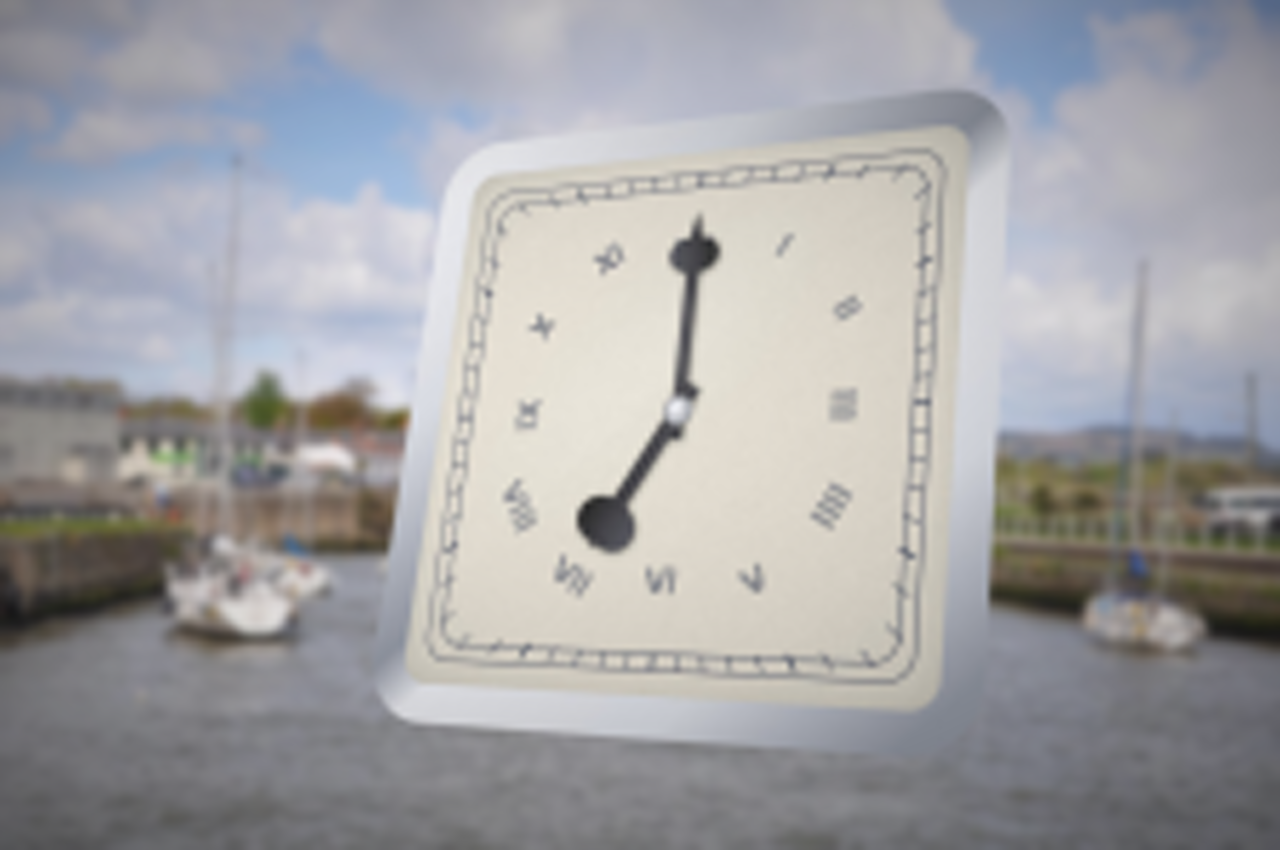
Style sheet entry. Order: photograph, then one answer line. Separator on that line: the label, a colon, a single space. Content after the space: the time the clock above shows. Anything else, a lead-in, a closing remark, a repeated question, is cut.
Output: 7:00
